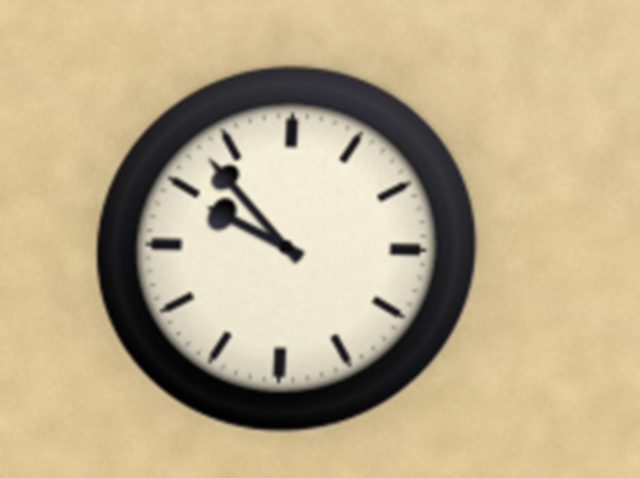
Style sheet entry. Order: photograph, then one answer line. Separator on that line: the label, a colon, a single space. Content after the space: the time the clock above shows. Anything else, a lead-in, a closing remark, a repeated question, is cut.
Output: 9:53
